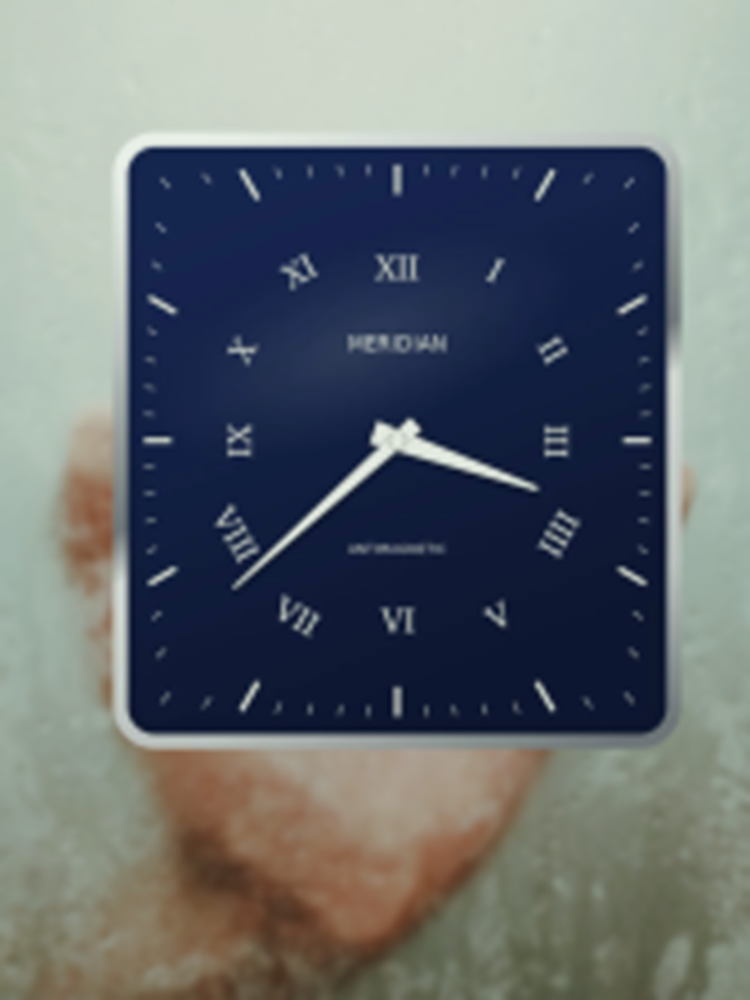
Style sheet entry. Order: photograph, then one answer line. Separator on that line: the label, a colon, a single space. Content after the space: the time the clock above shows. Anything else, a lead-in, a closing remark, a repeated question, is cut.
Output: 3:38
